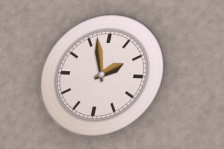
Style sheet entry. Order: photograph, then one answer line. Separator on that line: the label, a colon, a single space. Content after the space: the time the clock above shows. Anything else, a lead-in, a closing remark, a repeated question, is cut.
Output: 1:57
